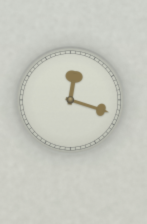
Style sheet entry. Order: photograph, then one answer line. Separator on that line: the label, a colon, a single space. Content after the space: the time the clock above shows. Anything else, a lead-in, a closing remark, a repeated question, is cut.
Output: 12:18
